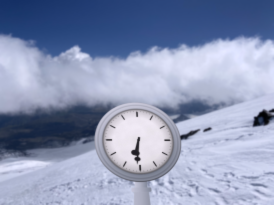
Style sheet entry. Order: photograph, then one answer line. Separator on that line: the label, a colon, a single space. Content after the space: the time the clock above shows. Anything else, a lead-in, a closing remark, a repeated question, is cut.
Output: 6:31
